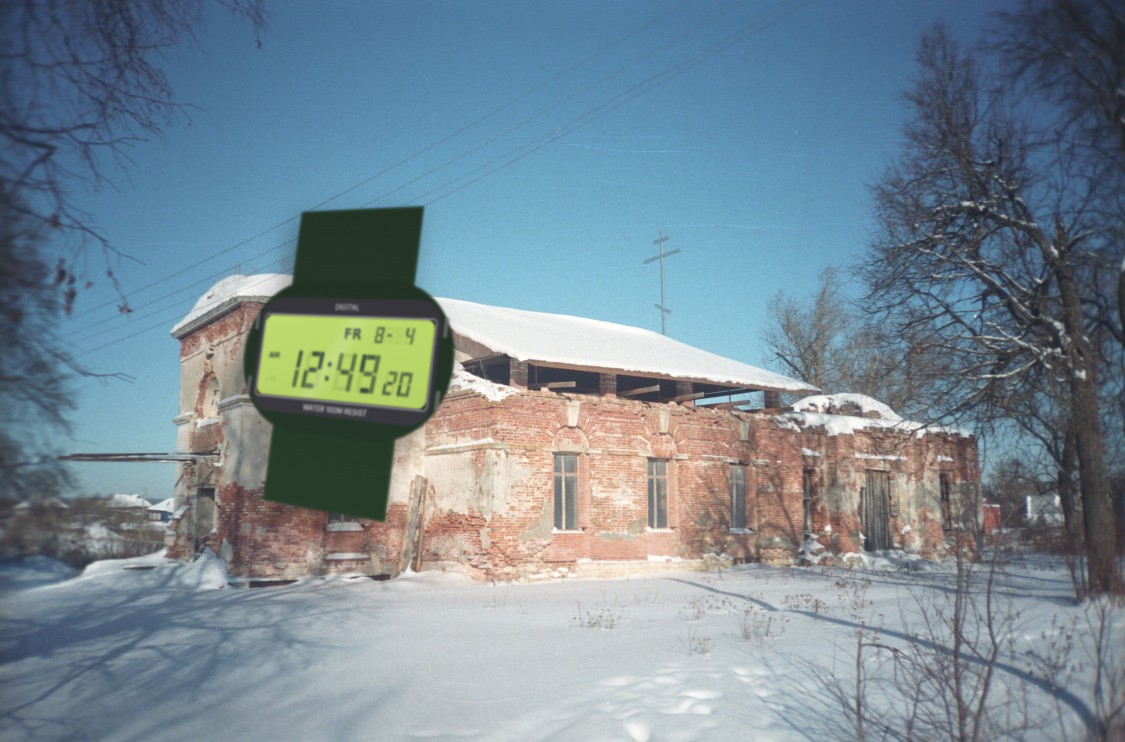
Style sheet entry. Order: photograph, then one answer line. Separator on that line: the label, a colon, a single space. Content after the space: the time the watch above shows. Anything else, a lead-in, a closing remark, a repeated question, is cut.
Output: 12:49:20
